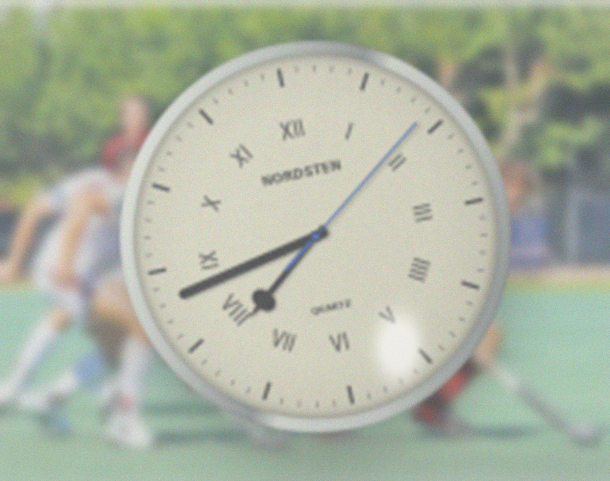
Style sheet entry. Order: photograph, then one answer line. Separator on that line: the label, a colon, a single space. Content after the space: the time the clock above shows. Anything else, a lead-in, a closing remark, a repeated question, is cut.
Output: 7:43:09
